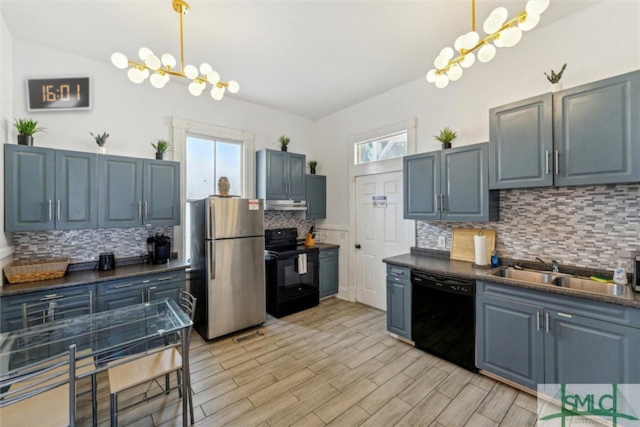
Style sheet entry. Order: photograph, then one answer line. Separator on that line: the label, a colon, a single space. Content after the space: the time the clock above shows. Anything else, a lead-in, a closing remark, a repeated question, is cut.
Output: 16:01
